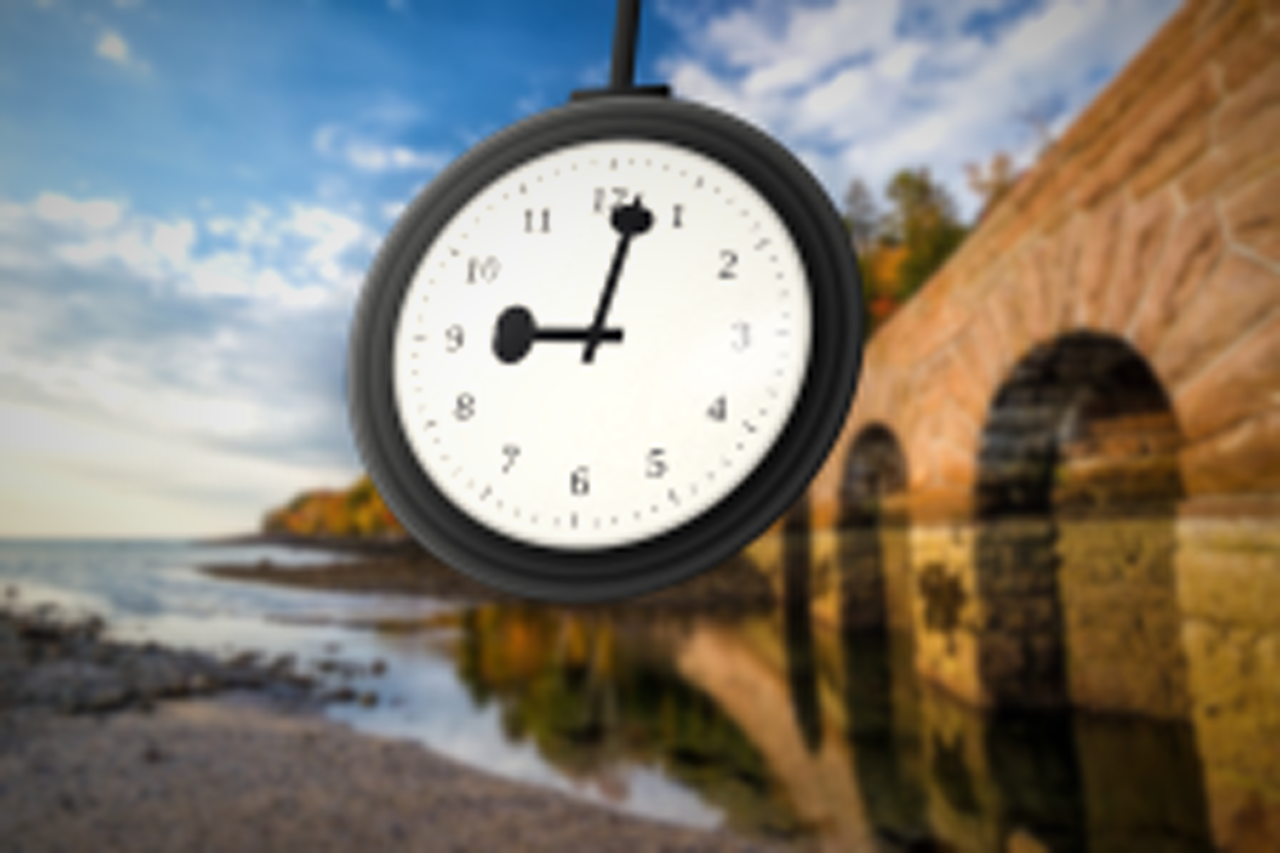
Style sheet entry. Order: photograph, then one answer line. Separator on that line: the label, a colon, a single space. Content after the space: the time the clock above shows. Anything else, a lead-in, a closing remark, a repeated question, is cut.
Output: 9:02
